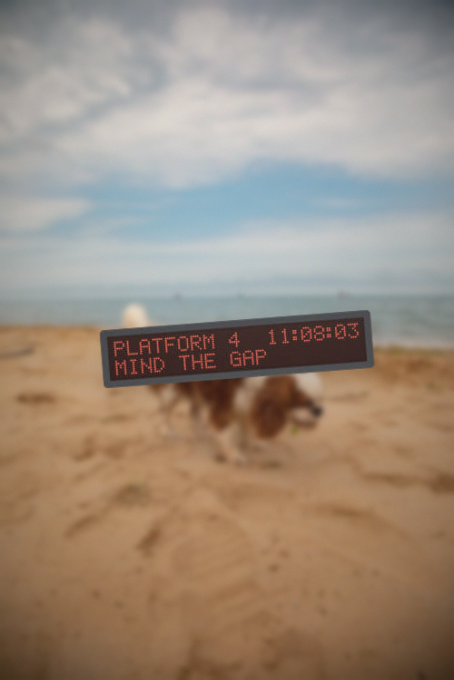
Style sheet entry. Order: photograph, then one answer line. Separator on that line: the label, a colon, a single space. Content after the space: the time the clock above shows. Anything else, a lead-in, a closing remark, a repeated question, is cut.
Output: 11:08:03
